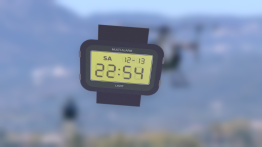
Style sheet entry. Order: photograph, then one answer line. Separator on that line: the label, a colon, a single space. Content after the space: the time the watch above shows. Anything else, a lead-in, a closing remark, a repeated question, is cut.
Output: 22:54
